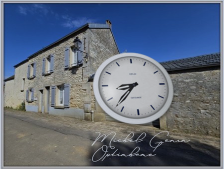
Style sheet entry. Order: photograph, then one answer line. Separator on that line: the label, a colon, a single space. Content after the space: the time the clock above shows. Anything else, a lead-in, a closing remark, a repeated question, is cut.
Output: 8:37
